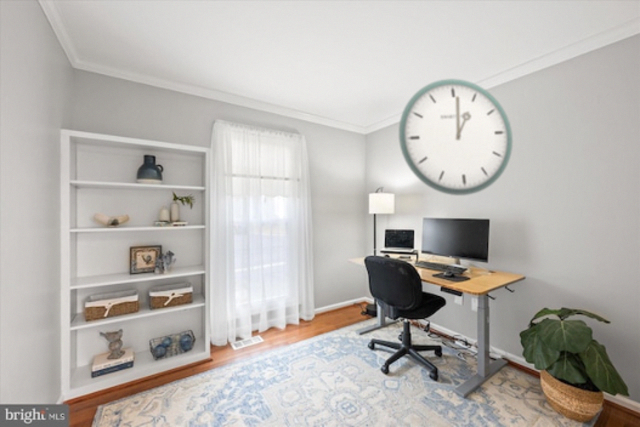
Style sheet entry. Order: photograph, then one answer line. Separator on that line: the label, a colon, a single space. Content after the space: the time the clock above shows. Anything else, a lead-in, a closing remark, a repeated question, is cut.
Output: 1:01
